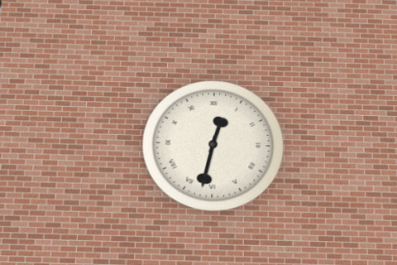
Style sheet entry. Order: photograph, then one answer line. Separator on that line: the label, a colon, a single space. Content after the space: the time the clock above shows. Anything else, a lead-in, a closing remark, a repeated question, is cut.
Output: 12:32
